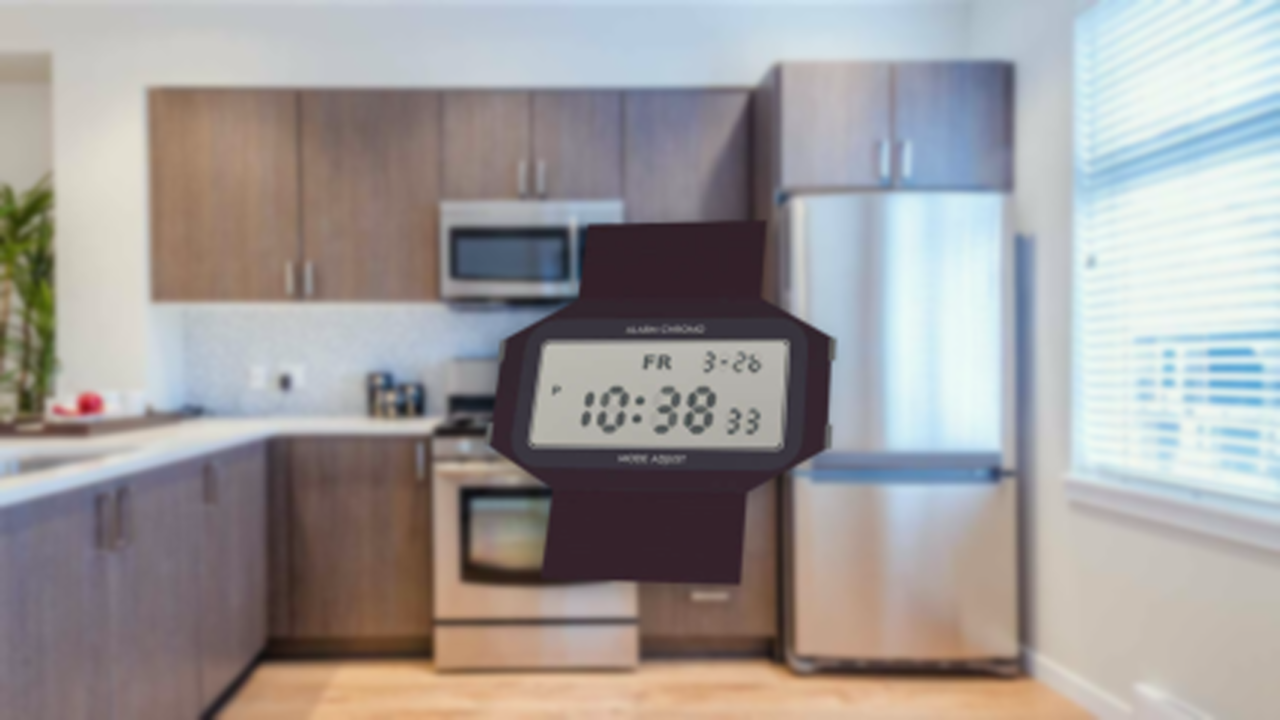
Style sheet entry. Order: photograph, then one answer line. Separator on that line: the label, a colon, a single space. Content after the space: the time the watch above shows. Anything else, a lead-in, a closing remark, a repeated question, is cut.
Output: 10:38:33
